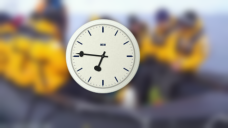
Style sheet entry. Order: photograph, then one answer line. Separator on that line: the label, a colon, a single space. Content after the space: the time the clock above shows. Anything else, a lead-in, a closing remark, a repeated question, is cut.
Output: 6:46
